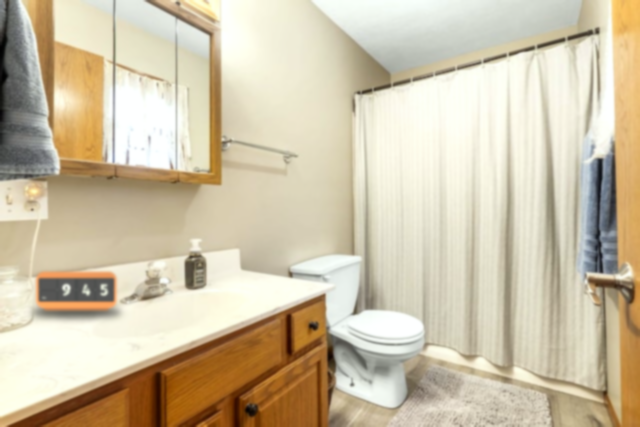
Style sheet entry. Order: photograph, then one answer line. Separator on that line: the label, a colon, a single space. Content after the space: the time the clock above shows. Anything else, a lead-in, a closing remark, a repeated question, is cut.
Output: 9:45
